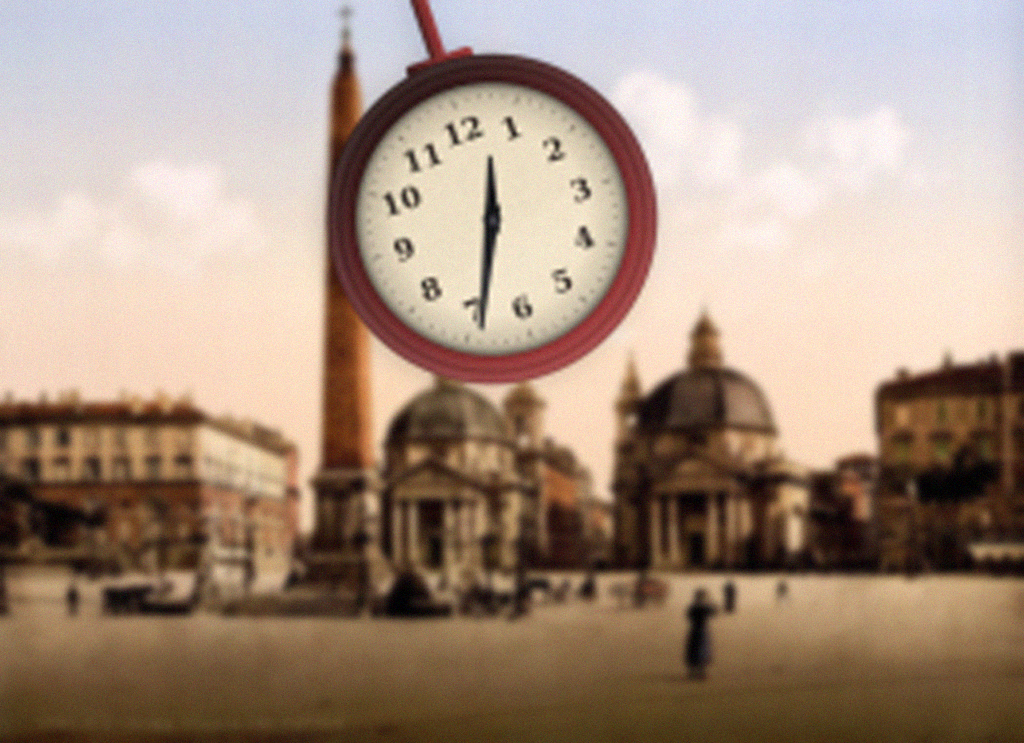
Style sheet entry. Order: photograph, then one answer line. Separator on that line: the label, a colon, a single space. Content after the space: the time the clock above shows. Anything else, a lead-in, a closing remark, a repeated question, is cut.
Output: 12:34
